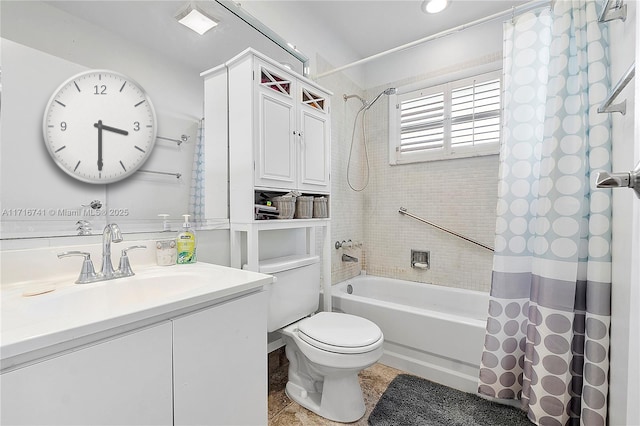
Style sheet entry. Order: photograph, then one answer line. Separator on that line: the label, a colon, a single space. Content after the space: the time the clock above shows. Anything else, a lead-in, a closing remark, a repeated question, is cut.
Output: 3:30
